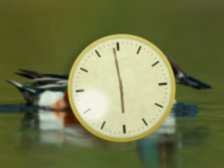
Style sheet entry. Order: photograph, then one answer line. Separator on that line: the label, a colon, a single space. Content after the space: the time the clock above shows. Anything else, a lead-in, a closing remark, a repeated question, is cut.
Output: 5:59
